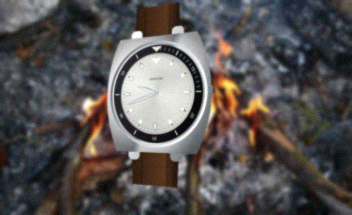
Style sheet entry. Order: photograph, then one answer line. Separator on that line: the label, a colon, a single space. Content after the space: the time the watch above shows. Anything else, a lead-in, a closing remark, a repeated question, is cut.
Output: 9:42
